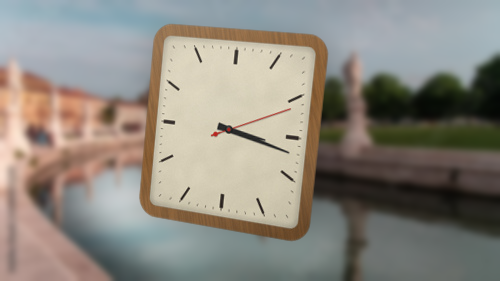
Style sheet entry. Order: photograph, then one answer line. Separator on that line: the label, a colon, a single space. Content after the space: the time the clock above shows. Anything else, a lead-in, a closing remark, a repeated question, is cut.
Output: 3:17:11
